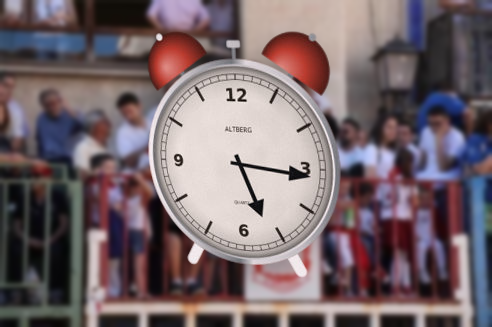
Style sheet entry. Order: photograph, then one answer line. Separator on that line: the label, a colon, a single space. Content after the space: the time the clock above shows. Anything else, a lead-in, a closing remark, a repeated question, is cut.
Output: 5:16
